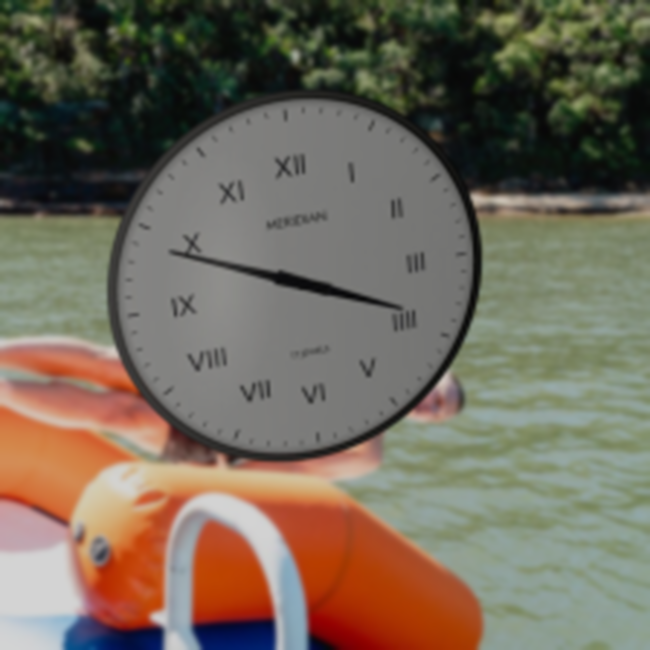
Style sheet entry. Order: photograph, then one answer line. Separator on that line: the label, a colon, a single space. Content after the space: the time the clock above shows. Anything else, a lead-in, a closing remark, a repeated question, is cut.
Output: 3:49
